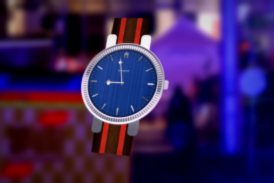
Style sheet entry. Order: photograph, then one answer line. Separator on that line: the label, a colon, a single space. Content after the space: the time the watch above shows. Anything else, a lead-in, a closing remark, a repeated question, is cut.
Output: 8:58
